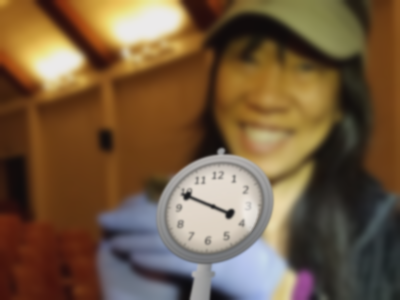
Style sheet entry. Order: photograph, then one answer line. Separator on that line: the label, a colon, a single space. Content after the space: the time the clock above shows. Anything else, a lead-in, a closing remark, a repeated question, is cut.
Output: 3:49
